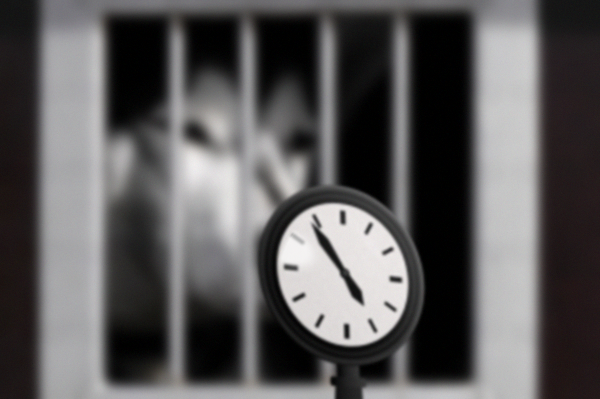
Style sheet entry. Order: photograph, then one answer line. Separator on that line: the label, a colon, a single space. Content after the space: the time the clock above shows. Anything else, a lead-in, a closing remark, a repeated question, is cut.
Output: 4:54
